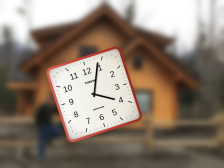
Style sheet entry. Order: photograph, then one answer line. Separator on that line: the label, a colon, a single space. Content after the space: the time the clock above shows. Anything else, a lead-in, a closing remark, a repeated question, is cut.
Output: 4:04
